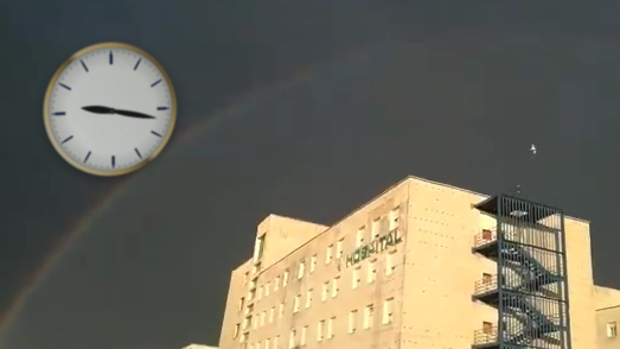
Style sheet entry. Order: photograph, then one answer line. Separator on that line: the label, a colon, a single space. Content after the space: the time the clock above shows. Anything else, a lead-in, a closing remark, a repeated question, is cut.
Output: 9:17
